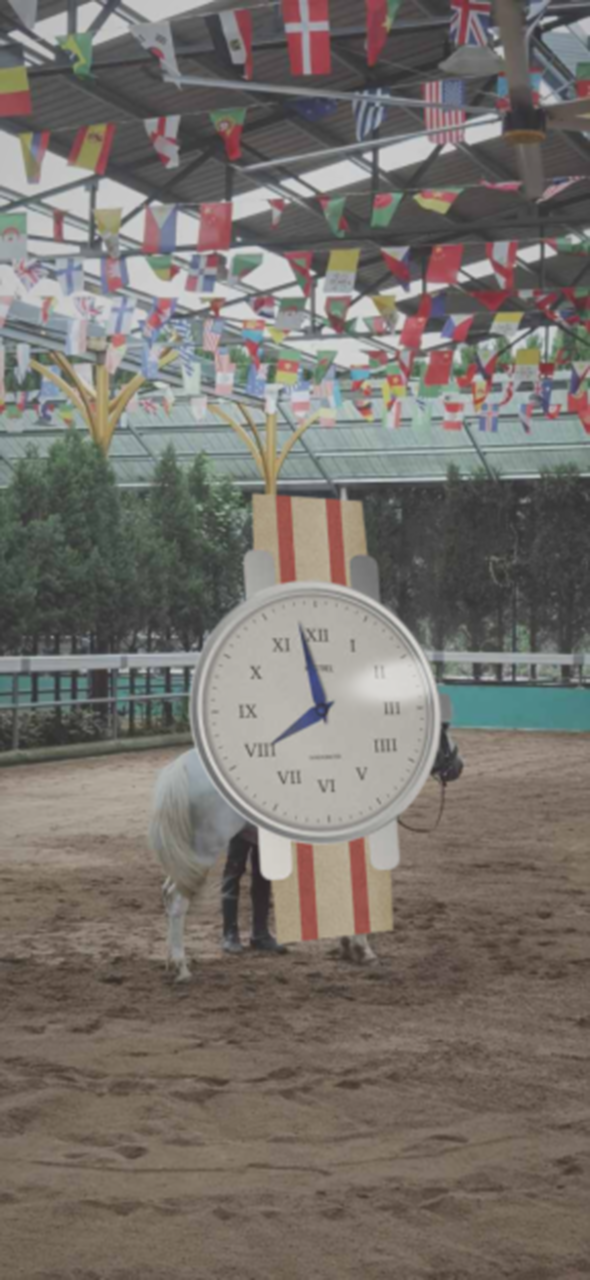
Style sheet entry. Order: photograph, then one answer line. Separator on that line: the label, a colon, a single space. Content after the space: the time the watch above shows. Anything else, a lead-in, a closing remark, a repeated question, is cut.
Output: 7:58
